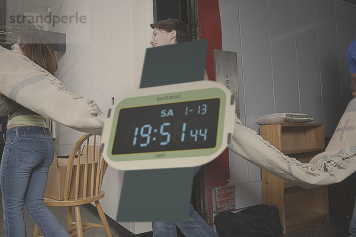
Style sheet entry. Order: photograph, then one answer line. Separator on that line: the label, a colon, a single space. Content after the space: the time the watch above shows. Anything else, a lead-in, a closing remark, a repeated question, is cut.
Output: 19:51:44
